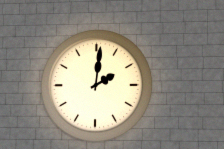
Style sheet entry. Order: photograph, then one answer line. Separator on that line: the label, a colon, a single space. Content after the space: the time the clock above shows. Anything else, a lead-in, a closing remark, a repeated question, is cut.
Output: 2:01
